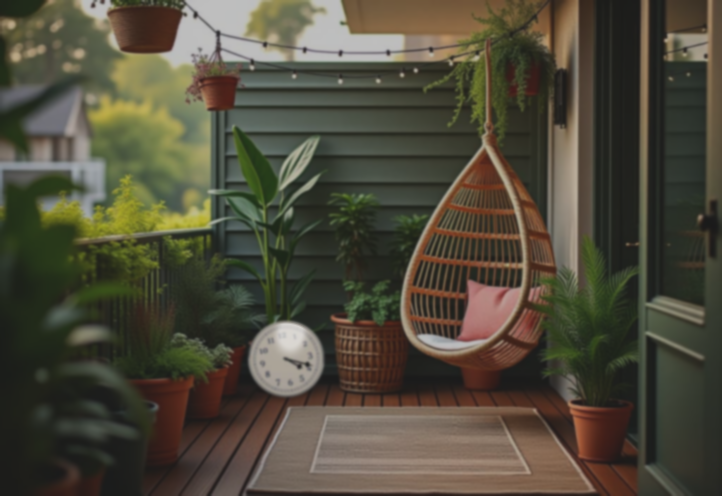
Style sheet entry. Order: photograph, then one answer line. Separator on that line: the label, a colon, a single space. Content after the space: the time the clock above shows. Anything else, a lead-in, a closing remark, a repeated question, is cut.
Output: 4:19
